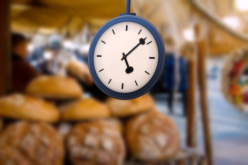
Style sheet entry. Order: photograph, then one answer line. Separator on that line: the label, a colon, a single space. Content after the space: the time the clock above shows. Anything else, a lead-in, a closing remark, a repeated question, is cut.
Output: 5:08
